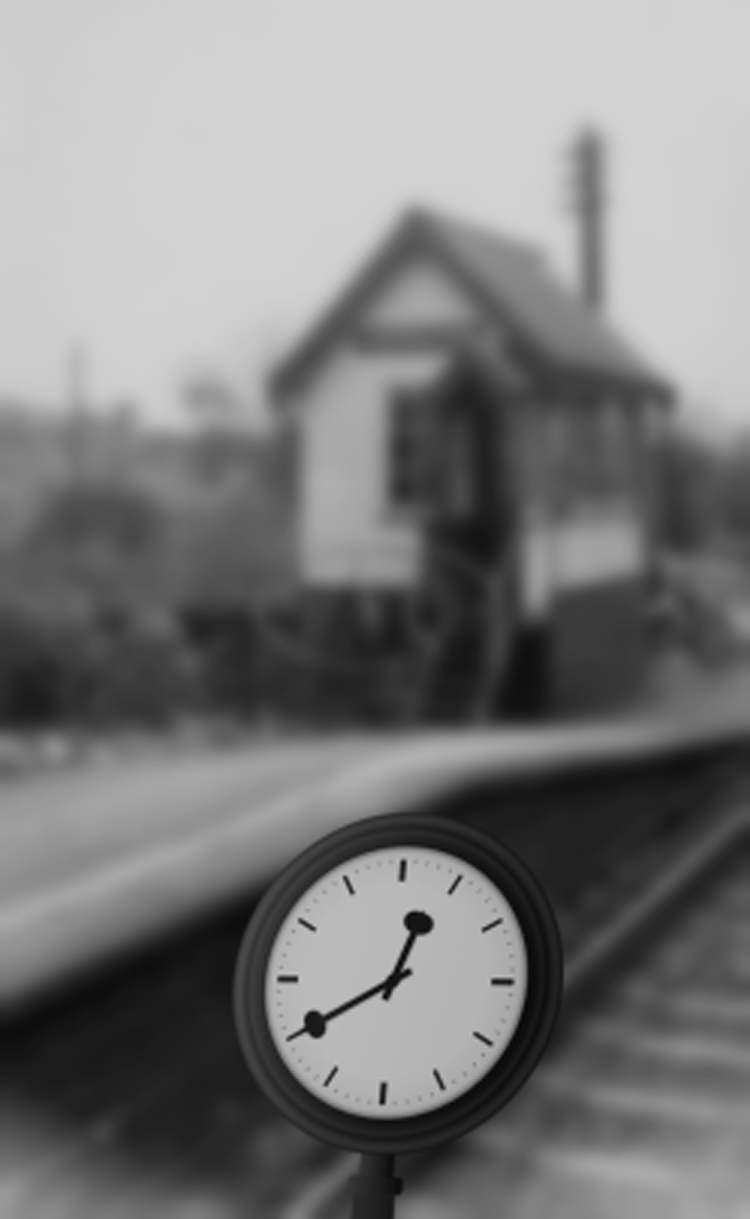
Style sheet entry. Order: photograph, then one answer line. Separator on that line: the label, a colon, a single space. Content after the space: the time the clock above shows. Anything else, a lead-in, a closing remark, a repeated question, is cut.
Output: 12:40
